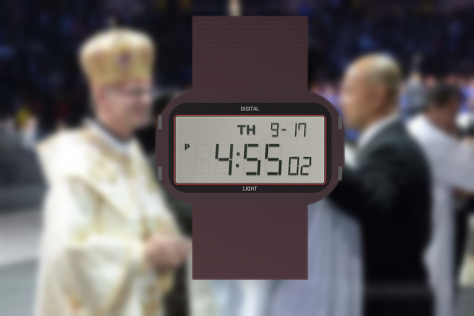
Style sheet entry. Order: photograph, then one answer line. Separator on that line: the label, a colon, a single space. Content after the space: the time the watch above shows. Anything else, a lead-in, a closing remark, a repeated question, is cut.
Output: 4:55:02
